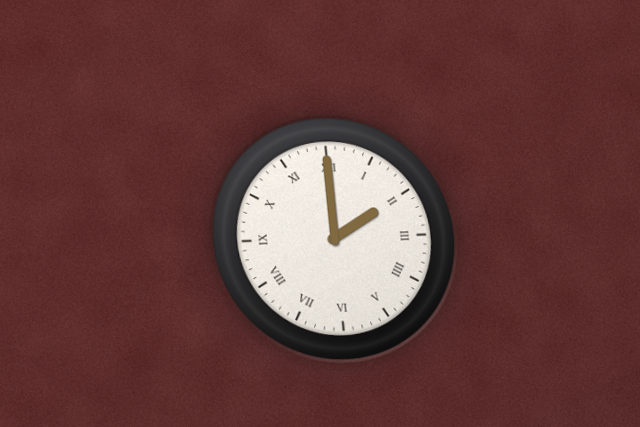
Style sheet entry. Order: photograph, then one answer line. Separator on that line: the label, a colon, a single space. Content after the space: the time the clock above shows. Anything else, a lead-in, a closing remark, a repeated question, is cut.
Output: 2:00
